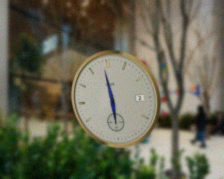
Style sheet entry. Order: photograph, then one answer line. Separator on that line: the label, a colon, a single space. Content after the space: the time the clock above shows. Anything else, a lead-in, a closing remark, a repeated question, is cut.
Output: 5:59
